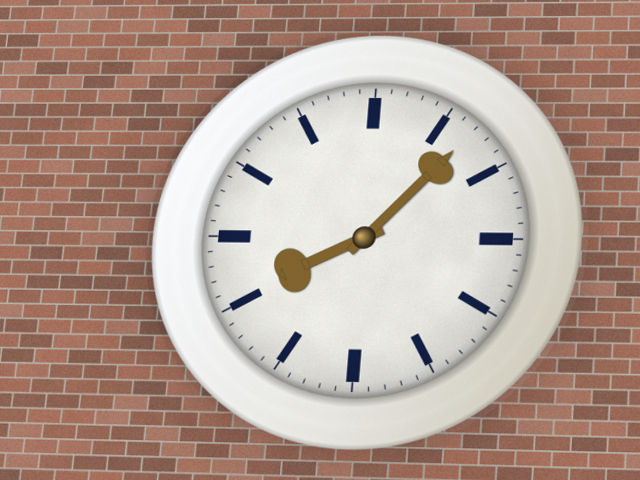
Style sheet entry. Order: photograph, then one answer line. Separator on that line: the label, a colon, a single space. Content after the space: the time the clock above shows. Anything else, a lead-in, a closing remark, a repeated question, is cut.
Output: 8:07
